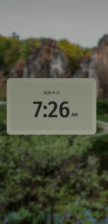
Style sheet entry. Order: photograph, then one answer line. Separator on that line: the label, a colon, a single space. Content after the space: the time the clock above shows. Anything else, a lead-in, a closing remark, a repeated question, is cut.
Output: 7:26
